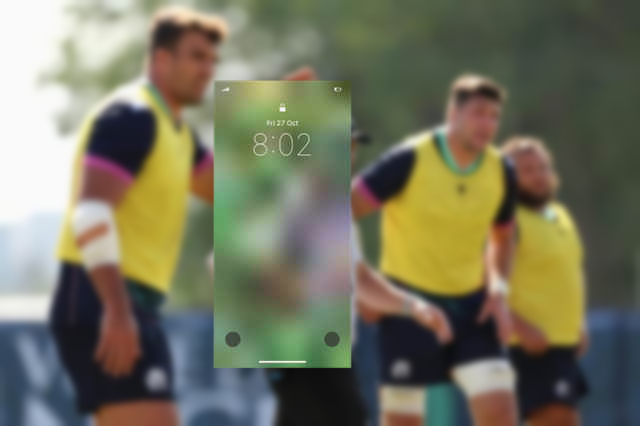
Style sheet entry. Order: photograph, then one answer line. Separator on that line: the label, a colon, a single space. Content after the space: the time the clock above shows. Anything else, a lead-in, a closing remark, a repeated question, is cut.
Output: 8:02
